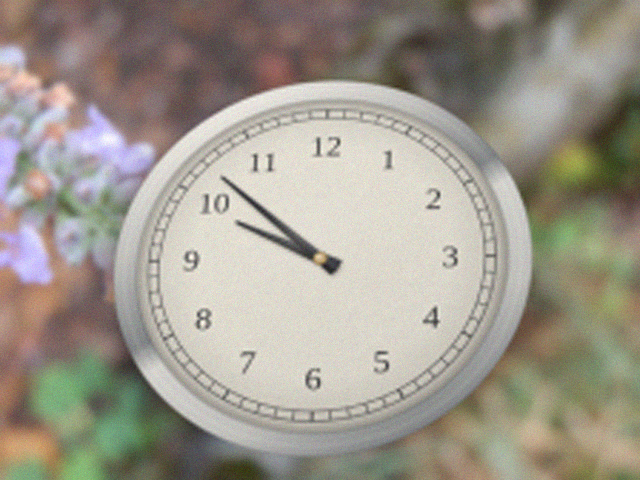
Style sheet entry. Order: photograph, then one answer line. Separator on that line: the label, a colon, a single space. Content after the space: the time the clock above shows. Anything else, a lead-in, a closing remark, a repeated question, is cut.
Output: 9:52
